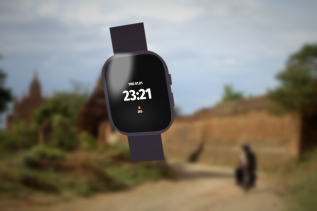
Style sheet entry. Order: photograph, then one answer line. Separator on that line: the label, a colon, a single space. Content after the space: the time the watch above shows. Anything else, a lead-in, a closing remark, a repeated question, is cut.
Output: 23:21
